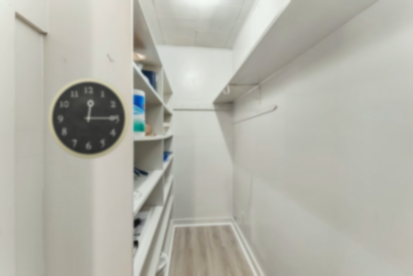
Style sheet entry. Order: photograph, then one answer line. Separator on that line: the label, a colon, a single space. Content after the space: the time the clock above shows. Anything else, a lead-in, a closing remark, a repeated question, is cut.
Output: 12:15
